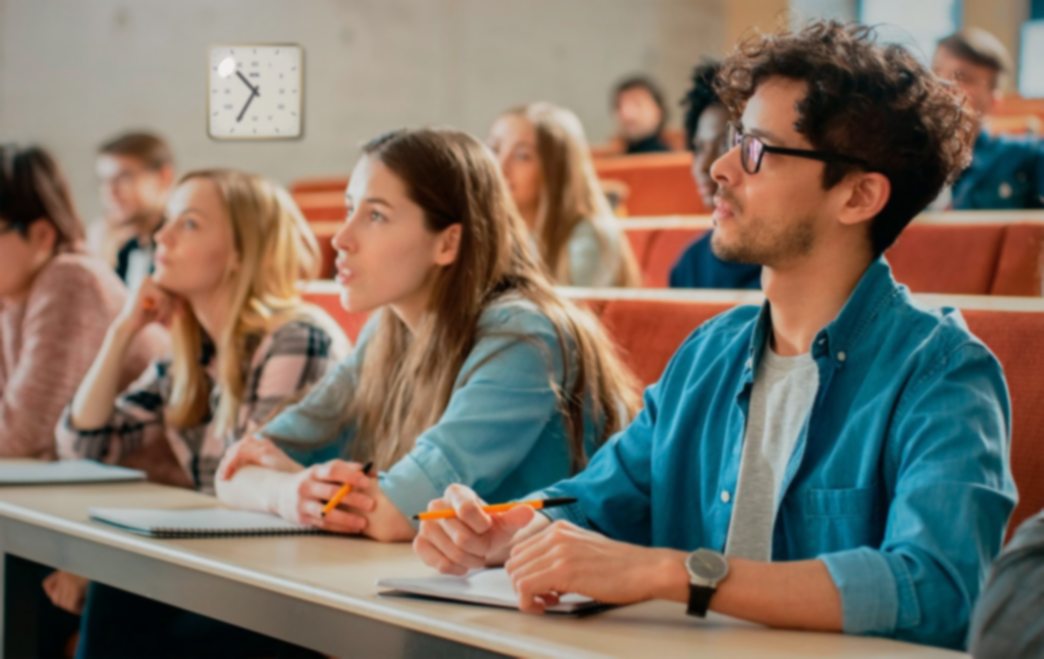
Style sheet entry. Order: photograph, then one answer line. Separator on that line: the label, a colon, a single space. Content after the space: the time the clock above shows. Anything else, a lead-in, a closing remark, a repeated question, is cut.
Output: 10:35
